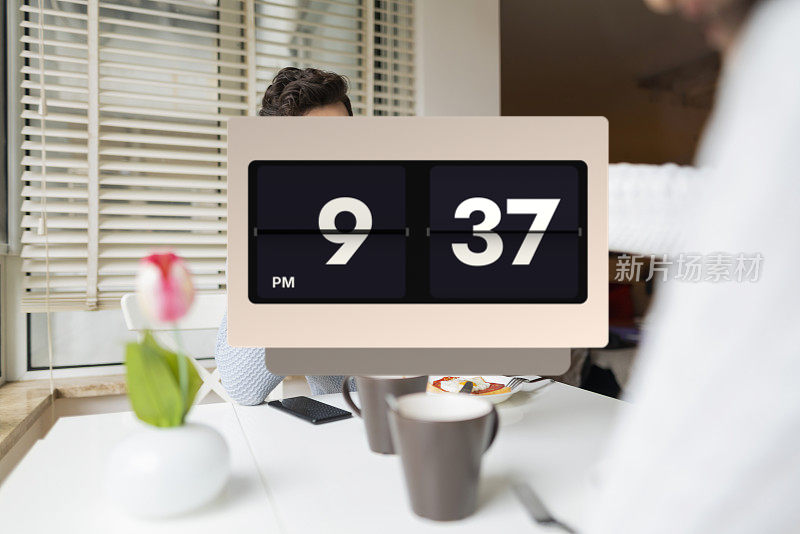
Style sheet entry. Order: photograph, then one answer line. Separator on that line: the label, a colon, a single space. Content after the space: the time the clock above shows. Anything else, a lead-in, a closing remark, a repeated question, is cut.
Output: 9:37
